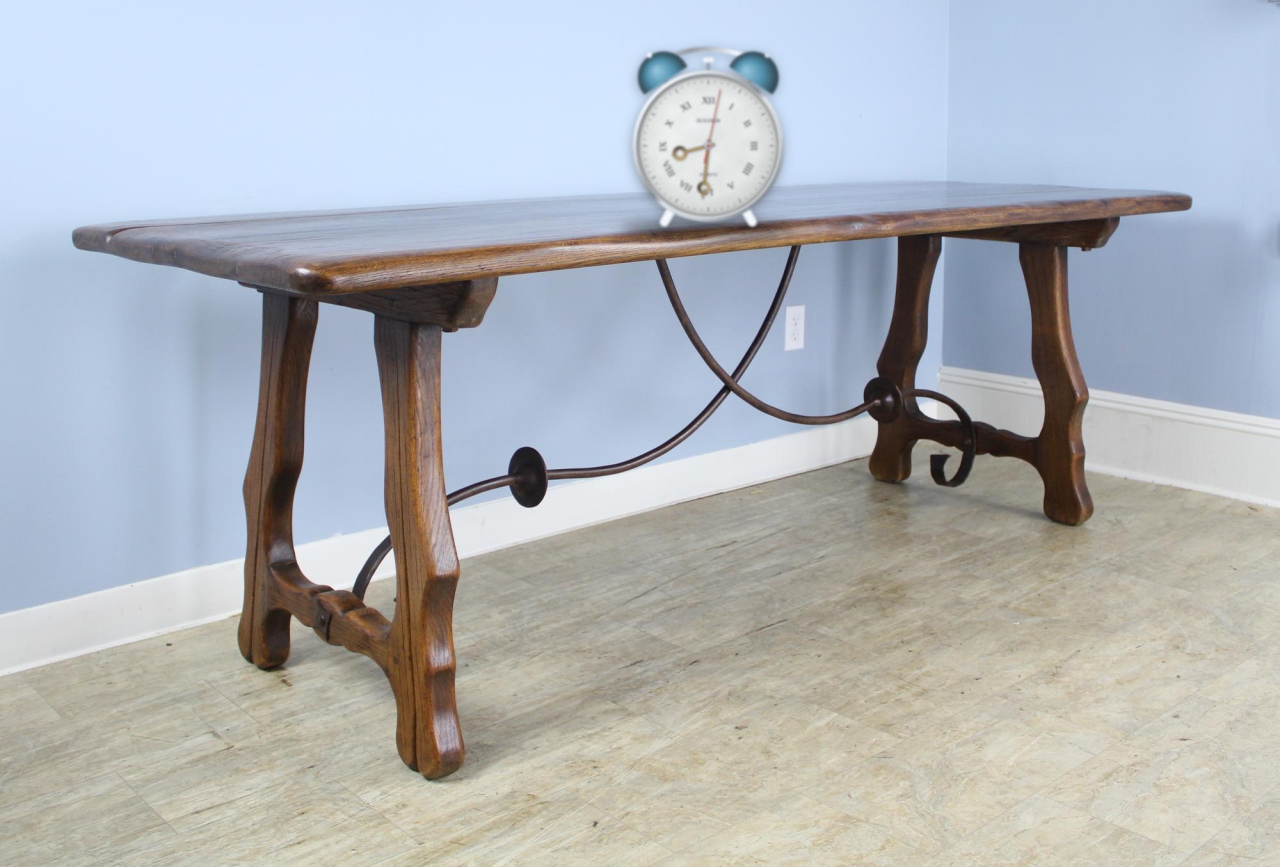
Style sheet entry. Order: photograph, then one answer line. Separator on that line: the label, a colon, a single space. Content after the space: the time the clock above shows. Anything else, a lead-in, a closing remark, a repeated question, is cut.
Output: 8:31:02
